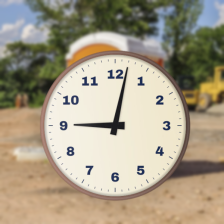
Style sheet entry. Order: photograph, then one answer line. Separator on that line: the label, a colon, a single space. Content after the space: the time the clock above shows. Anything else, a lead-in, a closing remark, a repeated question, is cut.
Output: 9:02
